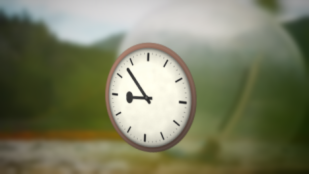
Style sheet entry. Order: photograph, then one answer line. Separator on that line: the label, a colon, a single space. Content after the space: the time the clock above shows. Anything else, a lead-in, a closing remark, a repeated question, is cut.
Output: 8:53
